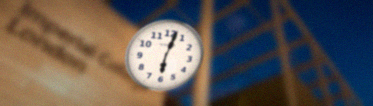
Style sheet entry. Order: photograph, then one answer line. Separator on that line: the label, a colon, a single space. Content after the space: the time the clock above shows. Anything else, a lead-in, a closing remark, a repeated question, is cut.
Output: 6:02
